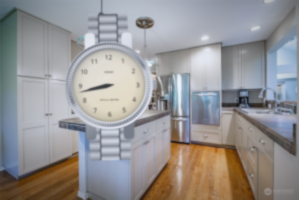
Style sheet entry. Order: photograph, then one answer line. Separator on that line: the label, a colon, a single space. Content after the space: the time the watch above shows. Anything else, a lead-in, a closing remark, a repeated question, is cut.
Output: 8:43
